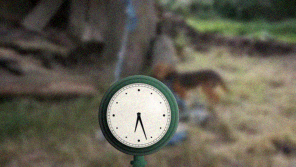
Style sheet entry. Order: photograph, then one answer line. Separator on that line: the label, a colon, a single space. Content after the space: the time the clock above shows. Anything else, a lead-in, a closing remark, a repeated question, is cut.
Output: 6:27
